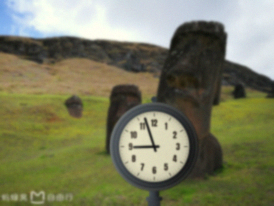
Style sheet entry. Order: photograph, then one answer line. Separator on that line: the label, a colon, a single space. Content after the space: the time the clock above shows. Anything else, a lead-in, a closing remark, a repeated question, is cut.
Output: 8:57
